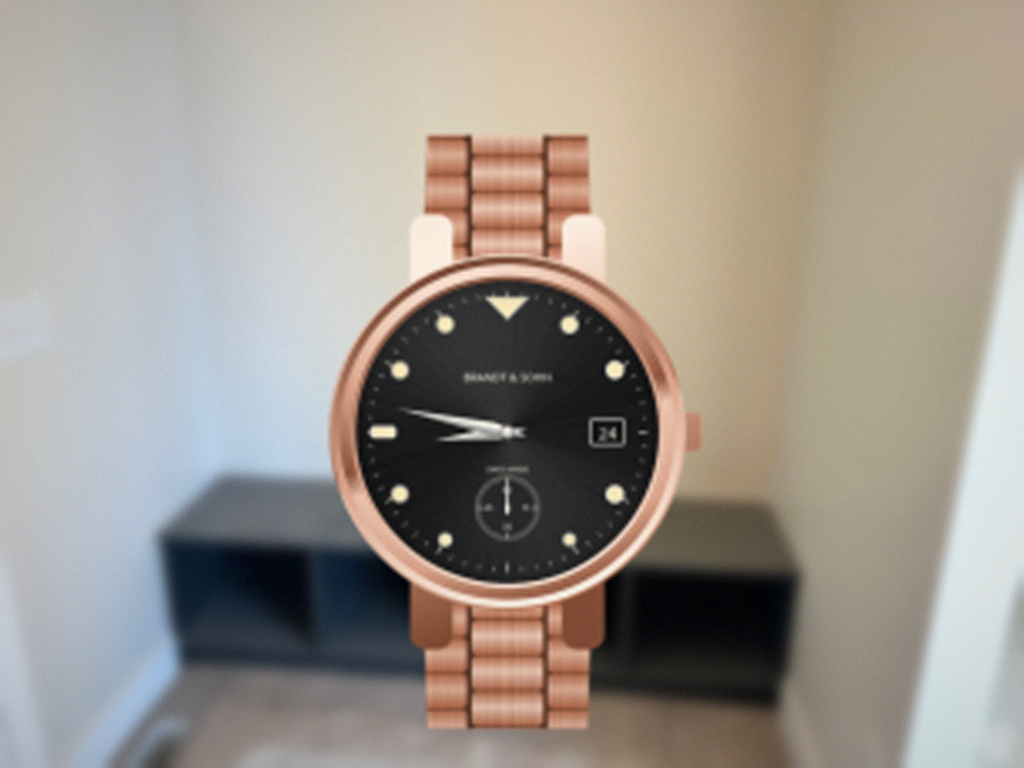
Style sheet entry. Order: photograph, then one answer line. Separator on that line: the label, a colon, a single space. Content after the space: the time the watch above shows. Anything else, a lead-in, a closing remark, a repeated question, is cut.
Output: 8:47
